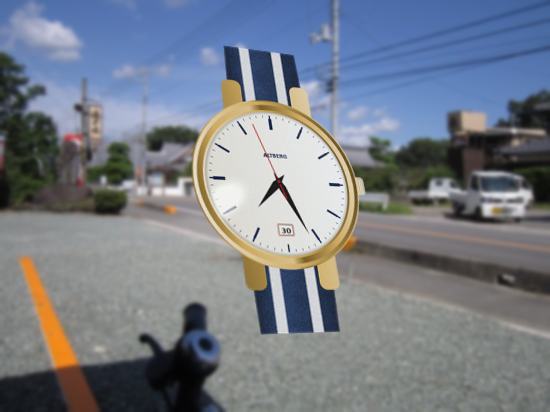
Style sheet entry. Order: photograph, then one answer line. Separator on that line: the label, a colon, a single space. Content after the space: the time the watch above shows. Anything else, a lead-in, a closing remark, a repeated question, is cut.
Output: 7:25:57
